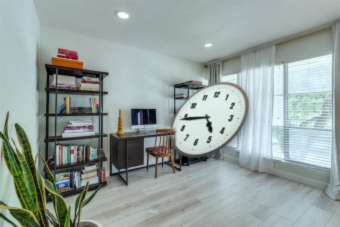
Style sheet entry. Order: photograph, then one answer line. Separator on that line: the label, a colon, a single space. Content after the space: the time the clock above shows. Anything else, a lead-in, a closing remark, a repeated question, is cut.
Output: 4:44
